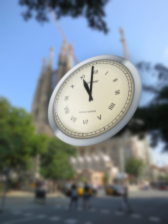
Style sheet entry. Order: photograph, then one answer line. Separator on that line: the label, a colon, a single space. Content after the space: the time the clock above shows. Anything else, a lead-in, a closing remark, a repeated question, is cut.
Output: 10:59
